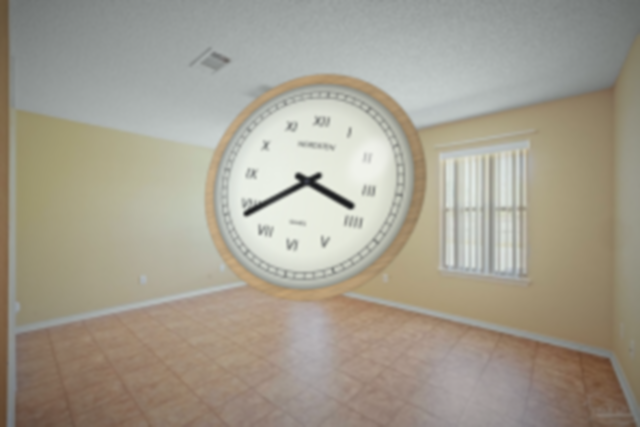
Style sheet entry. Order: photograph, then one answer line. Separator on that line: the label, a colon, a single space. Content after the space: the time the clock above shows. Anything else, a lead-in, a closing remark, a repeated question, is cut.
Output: 3:39
